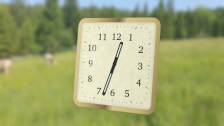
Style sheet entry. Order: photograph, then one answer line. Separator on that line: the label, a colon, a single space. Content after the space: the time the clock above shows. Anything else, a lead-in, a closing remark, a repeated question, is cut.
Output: 12:33
